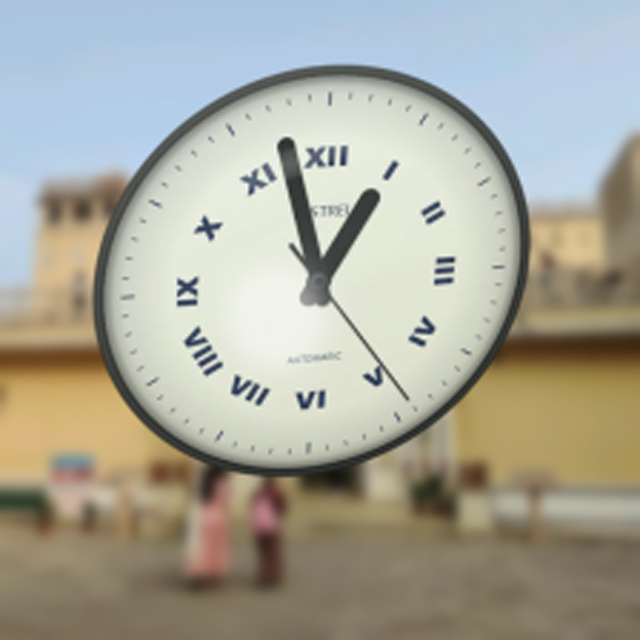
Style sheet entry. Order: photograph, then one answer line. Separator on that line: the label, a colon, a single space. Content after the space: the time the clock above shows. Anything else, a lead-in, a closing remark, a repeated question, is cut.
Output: 12:57:24
